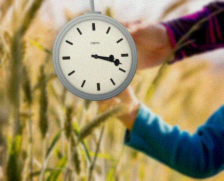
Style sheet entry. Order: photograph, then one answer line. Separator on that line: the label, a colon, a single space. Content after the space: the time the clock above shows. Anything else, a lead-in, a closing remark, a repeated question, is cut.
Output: 3:18
